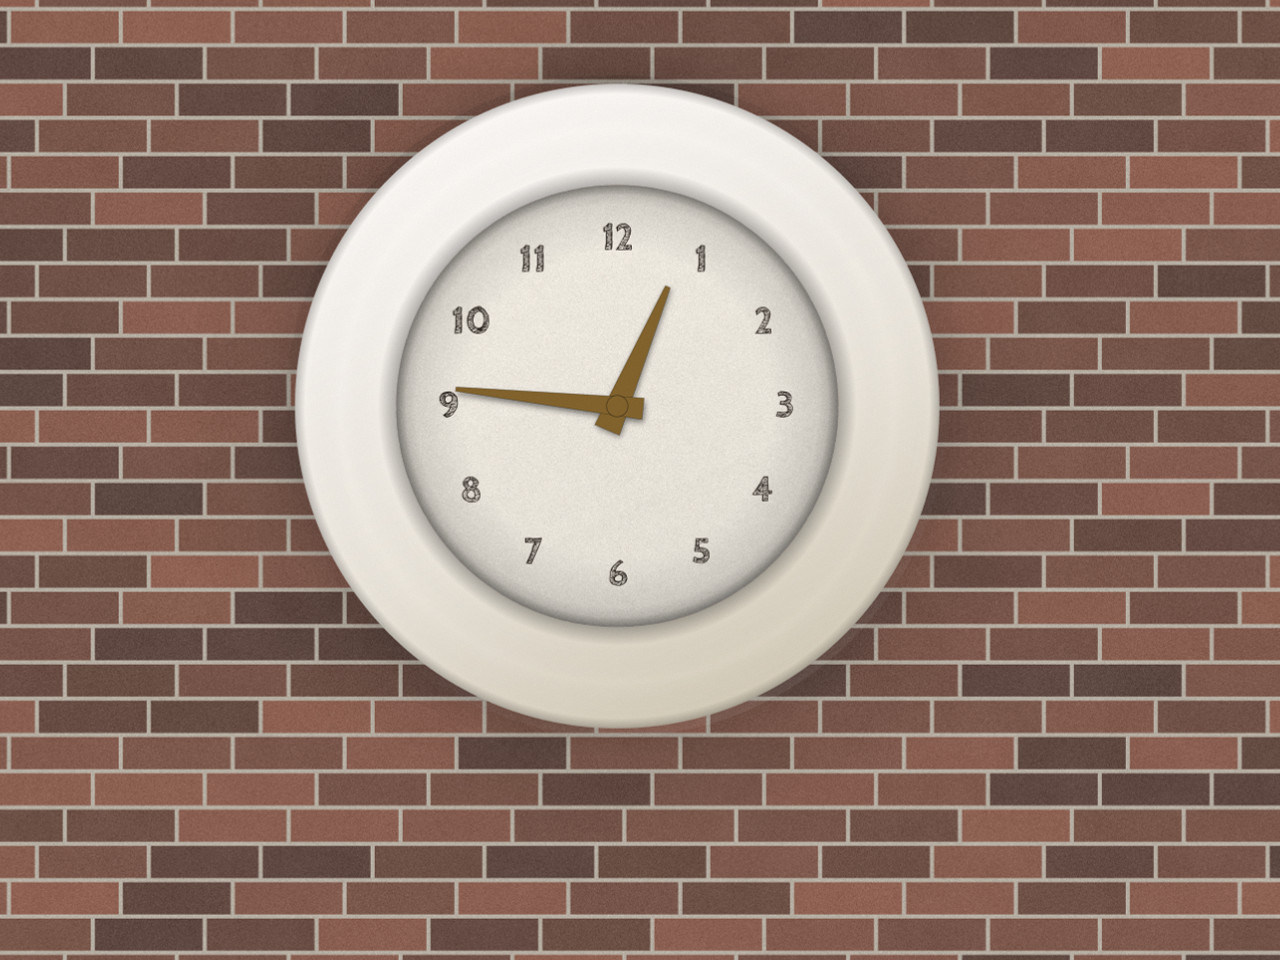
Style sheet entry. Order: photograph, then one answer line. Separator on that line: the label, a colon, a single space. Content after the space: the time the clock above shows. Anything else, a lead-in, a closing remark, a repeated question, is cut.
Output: 12:46
